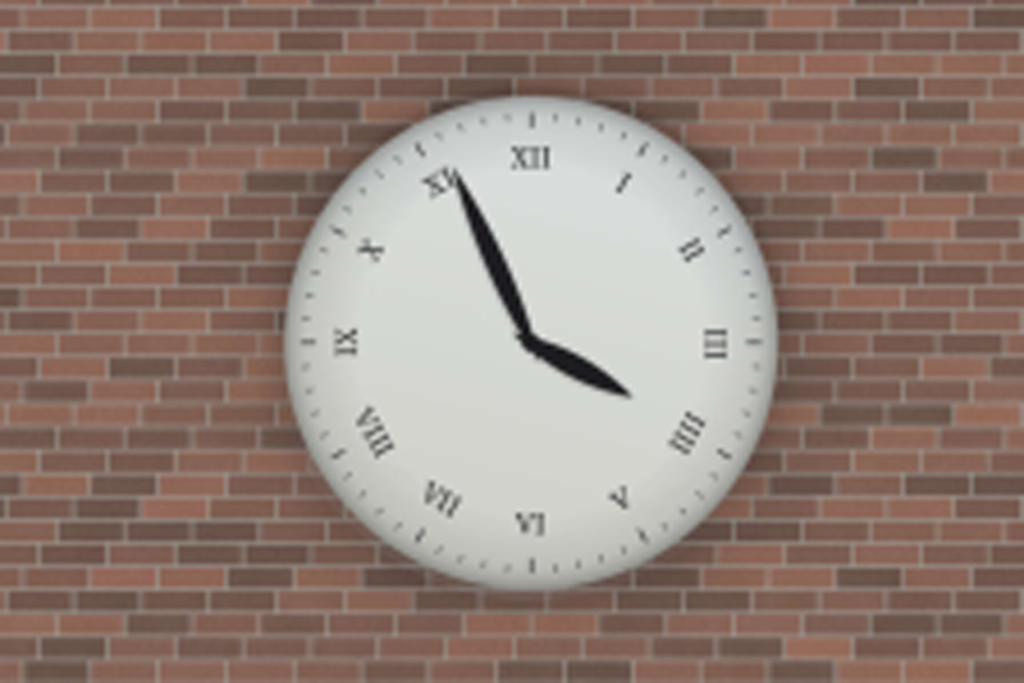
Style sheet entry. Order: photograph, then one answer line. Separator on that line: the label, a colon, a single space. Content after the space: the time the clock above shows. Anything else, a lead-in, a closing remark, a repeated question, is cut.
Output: 3:56
